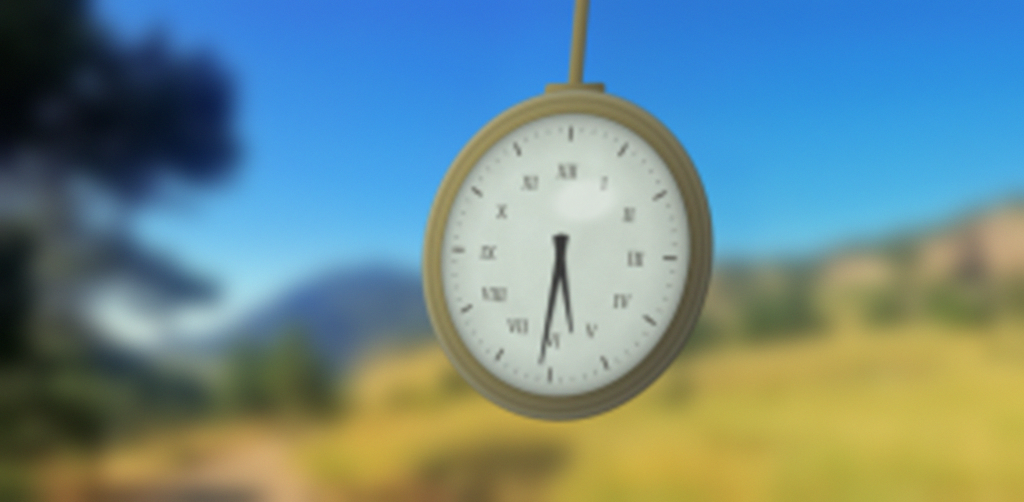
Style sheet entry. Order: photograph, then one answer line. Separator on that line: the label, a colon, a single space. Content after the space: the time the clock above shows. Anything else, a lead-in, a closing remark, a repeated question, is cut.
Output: 5:31
